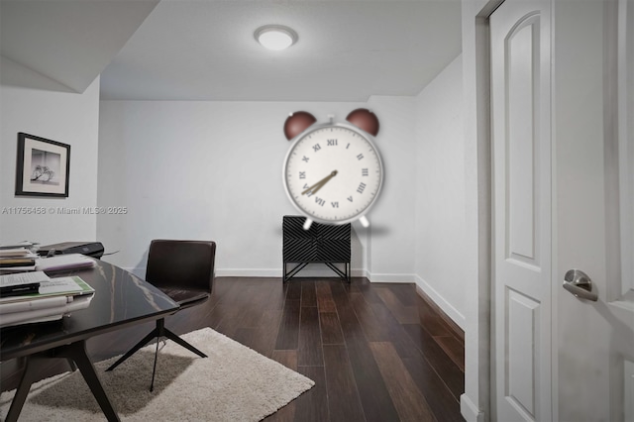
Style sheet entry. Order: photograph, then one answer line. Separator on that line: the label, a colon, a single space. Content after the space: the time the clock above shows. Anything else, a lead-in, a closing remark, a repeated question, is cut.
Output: 7:40
